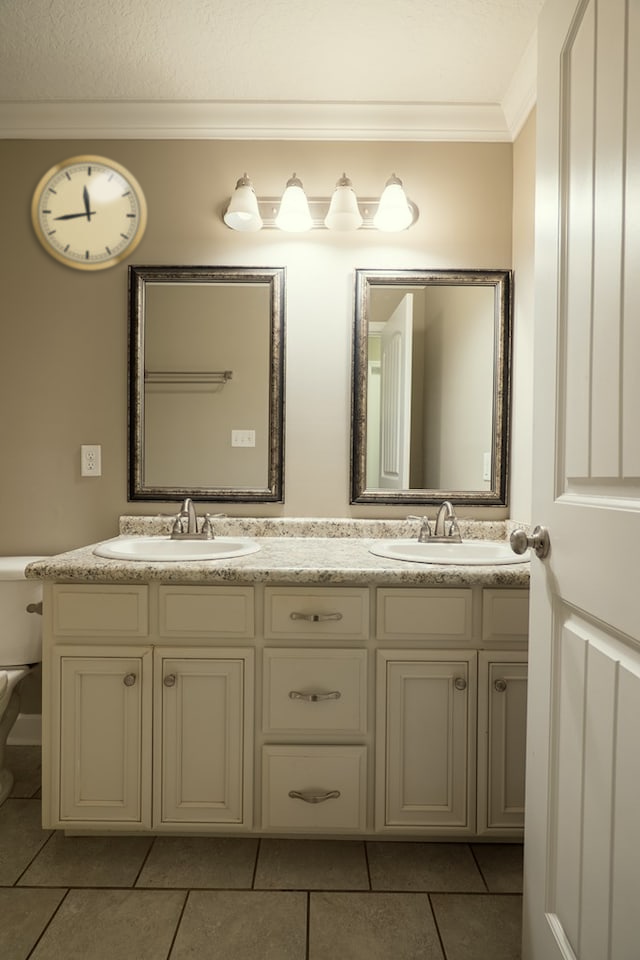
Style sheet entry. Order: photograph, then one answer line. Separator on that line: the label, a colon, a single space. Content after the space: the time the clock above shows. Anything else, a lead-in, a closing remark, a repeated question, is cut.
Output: 11:43
